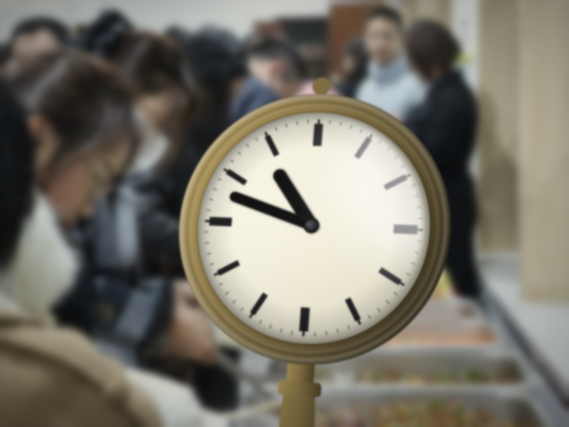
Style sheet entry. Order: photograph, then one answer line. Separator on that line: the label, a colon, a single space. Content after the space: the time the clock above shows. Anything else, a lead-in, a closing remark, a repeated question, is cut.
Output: 10:48
